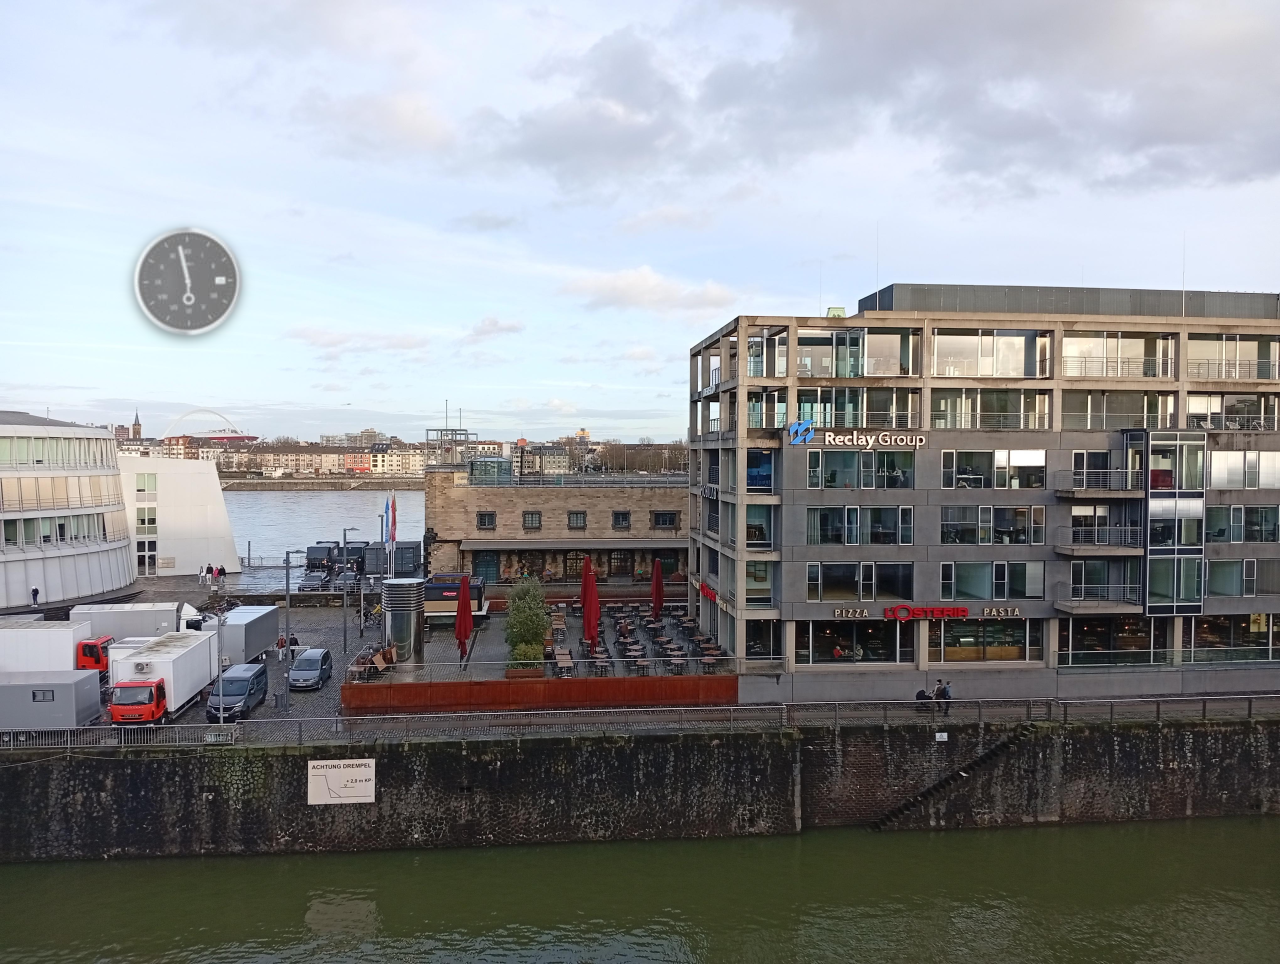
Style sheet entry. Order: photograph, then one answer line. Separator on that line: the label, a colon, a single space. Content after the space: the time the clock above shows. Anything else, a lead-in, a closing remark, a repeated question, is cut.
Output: 5:58
